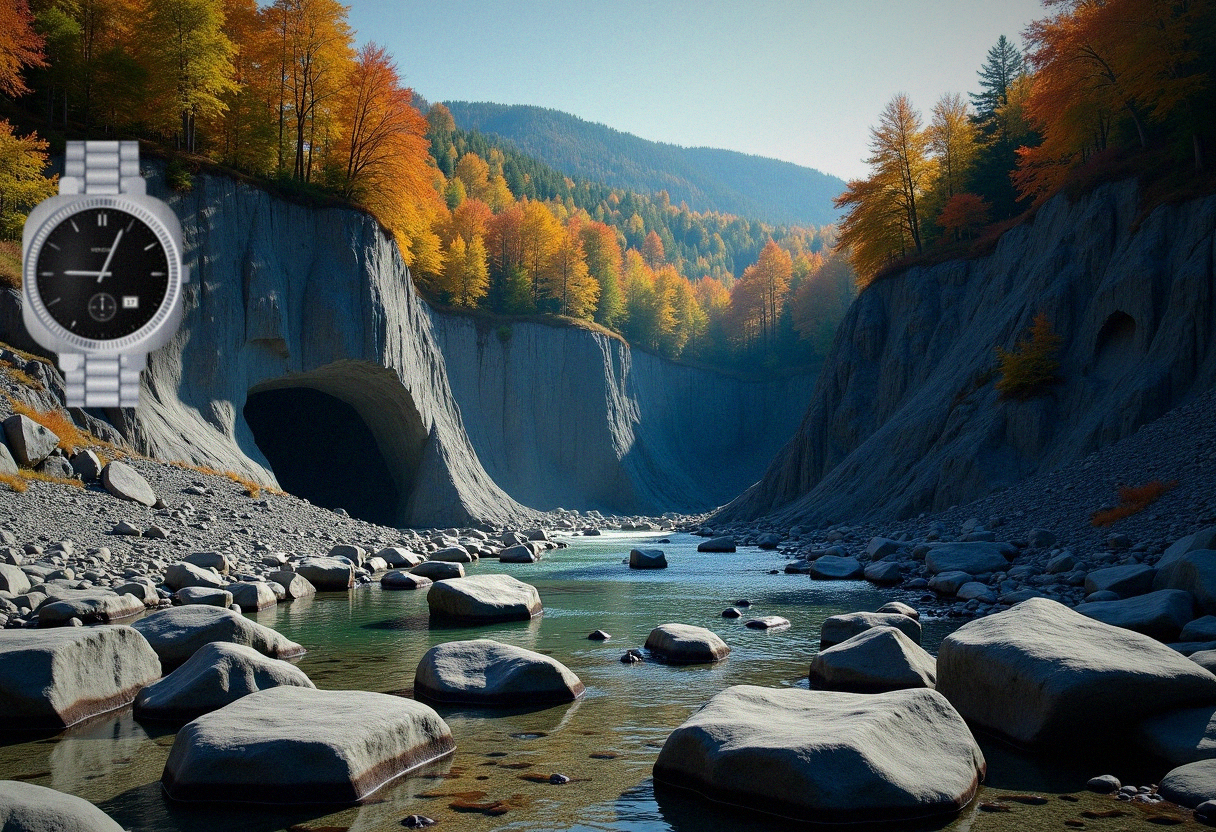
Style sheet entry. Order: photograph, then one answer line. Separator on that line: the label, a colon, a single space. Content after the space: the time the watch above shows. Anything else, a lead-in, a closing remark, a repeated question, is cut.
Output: 9:04
